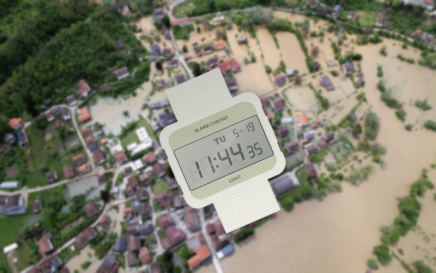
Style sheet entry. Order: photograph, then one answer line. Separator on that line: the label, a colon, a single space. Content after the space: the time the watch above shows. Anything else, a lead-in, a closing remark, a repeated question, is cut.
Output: 11:44:35
